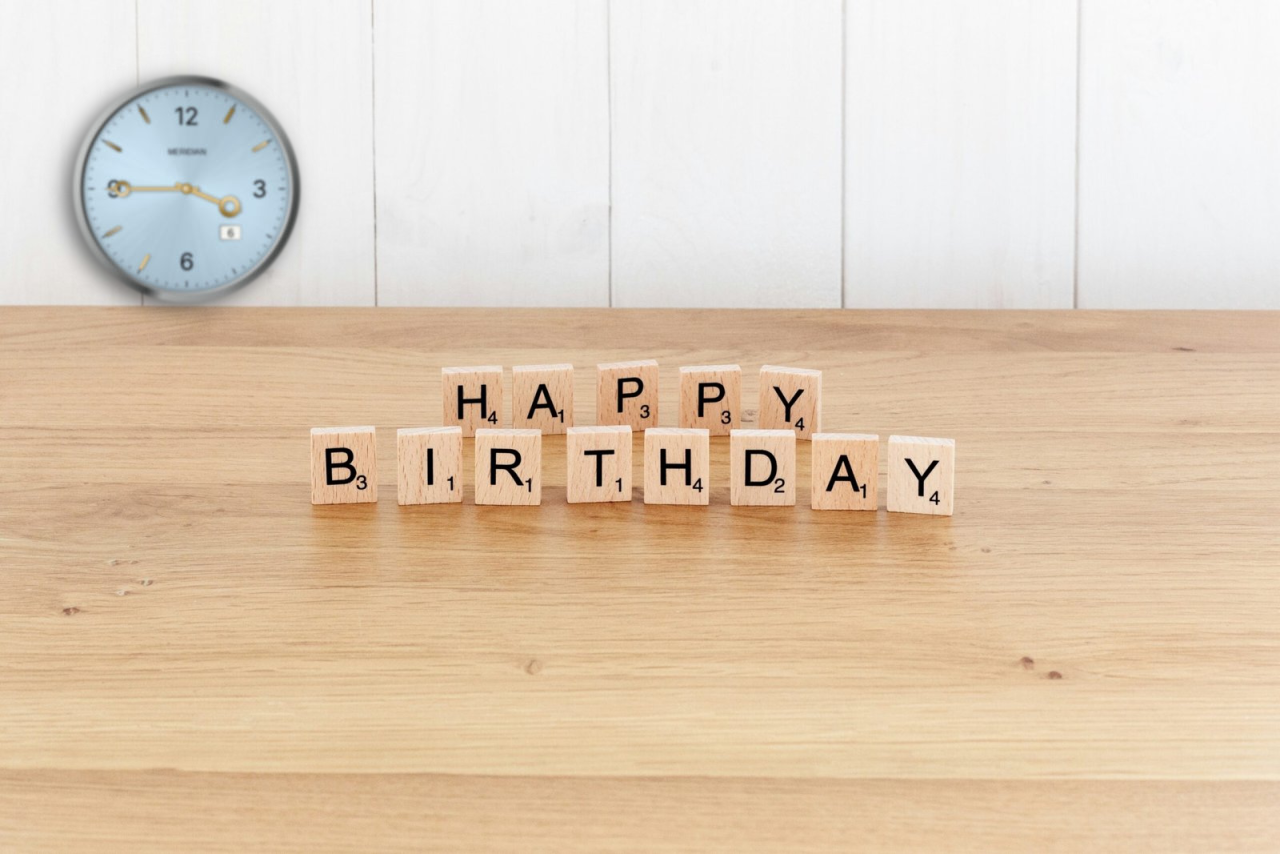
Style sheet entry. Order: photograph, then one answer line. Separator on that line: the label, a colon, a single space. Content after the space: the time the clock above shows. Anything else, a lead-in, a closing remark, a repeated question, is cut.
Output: 3:45
